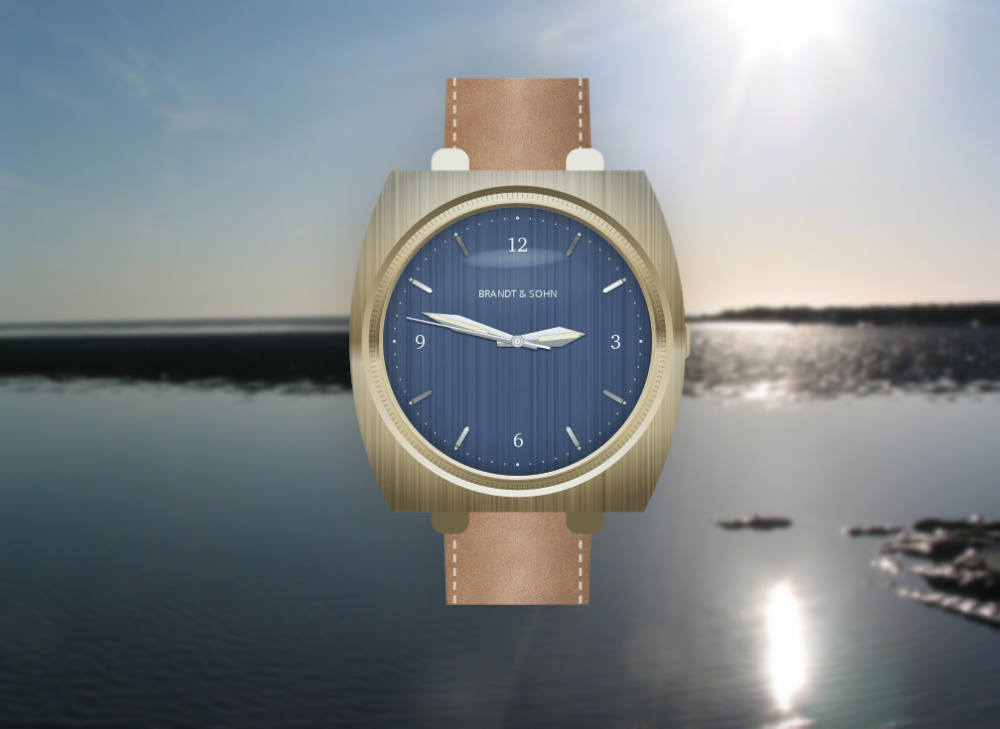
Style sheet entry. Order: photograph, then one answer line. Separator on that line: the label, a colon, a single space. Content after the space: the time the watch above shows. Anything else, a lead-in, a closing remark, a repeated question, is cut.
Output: 2:47:47
